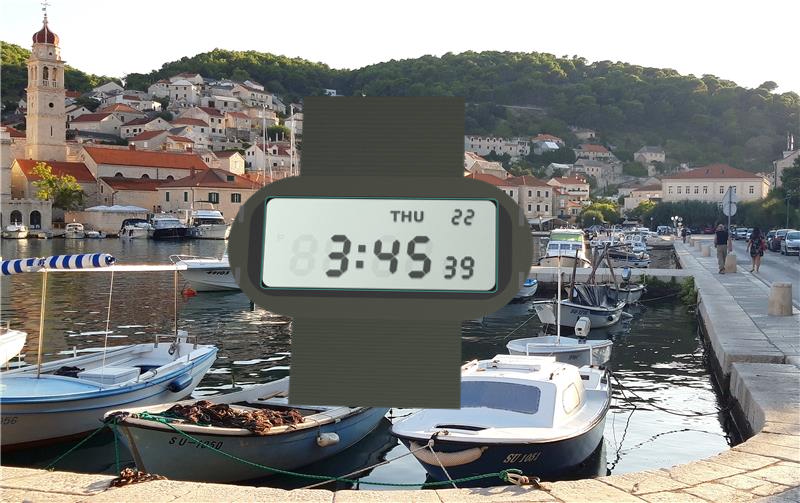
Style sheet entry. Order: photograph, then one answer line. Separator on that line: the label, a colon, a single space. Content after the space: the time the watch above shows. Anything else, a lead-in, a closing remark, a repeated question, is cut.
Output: 3:45:39
